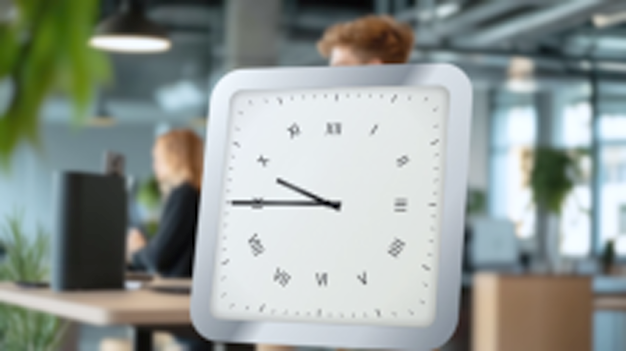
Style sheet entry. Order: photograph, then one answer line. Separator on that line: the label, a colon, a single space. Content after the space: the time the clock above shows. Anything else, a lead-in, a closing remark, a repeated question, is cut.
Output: 9:45
